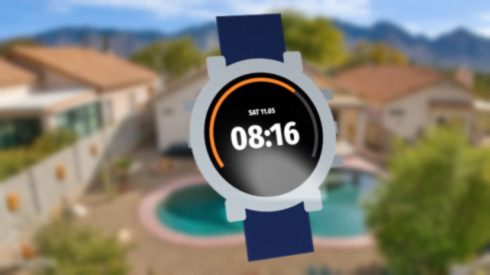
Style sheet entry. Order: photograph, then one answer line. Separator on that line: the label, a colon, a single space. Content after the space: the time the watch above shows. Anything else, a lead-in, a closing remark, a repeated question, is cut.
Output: 8:16
